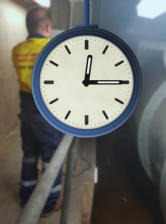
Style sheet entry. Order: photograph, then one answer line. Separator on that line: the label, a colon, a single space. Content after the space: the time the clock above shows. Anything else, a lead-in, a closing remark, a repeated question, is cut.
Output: 12:15
